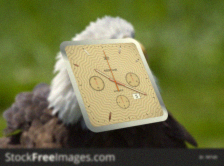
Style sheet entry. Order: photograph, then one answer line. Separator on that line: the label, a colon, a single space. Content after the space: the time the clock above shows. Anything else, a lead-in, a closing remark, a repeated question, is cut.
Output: 10:20
